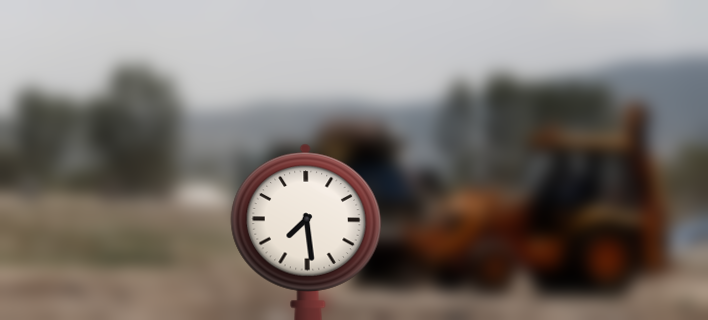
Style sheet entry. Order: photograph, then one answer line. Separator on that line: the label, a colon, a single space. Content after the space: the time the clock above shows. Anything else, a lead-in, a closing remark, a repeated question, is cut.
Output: 7:29
